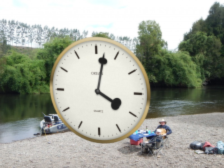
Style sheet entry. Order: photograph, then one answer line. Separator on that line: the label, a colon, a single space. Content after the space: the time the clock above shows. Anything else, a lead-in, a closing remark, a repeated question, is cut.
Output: 4:02
